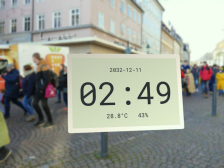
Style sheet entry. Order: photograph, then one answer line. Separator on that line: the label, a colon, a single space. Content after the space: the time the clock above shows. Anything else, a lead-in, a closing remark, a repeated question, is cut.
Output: 2:49
